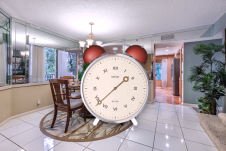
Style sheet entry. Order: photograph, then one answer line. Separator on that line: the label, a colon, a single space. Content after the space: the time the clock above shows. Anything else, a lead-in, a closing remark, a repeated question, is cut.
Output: 1:38
